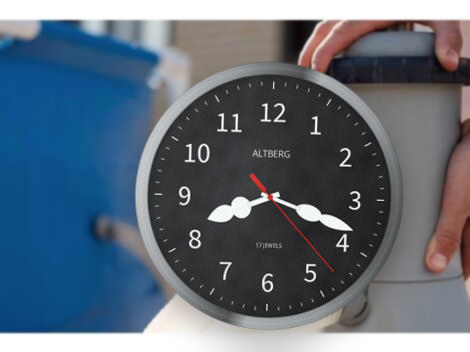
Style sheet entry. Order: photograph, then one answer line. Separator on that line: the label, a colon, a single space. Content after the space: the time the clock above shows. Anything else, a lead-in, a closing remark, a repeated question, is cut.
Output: 8:18:23
